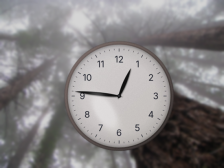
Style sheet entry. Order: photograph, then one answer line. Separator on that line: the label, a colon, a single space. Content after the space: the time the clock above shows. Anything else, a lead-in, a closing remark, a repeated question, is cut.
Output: 12:46
